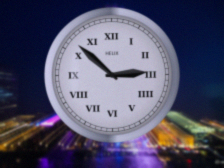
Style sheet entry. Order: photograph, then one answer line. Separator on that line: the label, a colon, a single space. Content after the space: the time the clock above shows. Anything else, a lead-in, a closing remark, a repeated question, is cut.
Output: 2:52
